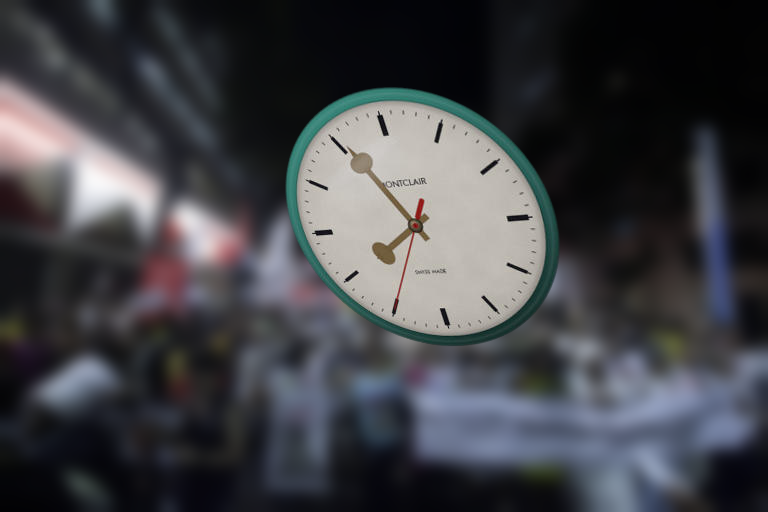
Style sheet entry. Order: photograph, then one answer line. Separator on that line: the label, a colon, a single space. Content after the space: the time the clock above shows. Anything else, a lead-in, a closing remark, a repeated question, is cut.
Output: 7:55:35
